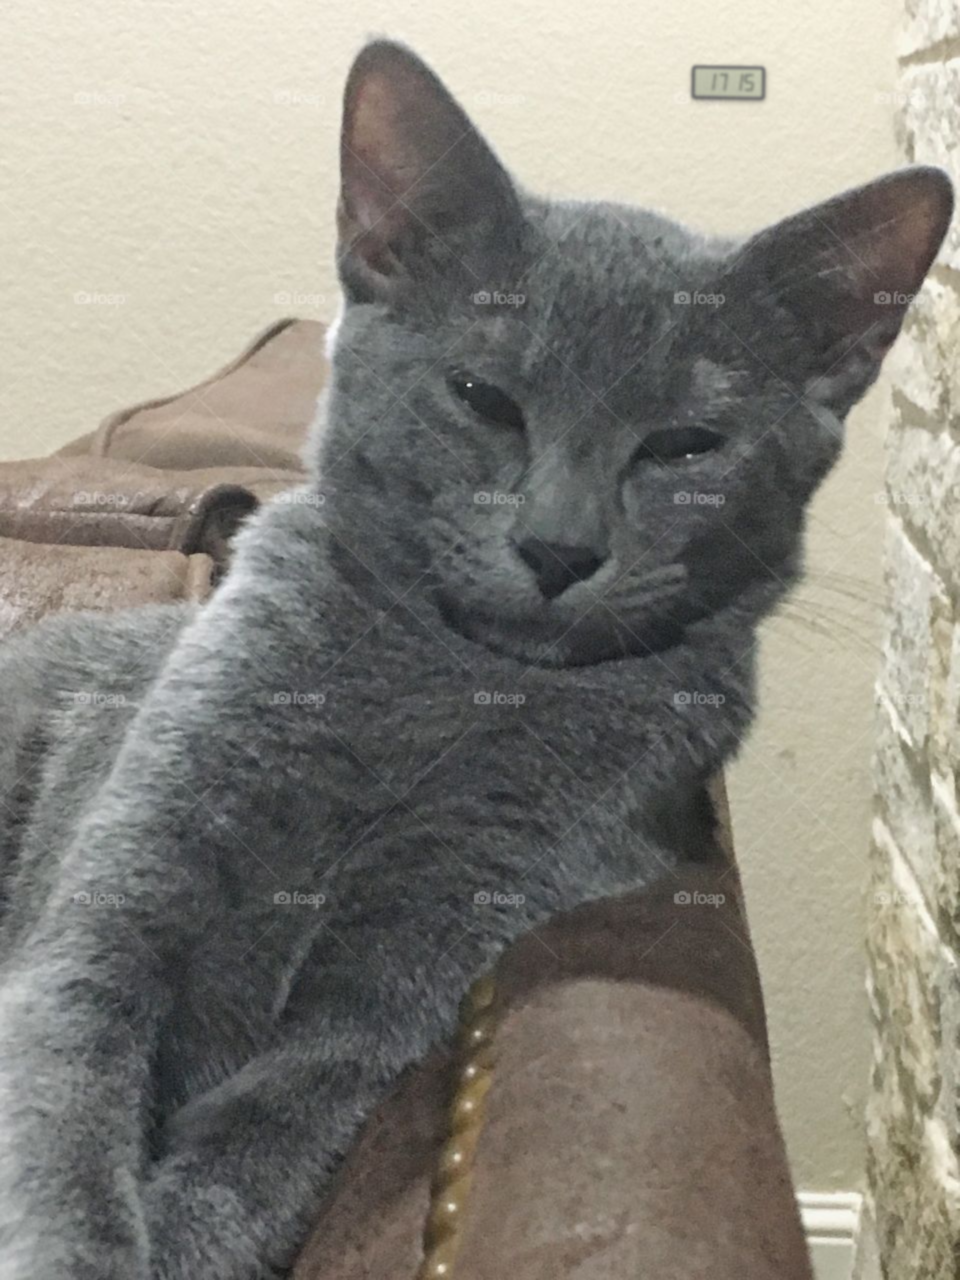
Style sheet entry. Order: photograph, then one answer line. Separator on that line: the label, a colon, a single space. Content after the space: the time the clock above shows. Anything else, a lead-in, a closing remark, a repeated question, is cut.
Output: 17:15
